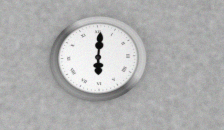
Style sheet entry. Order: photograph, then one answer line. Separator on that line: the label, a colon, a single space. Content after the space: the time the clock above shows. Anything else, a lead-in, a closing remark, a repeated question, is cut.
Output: 6:01
